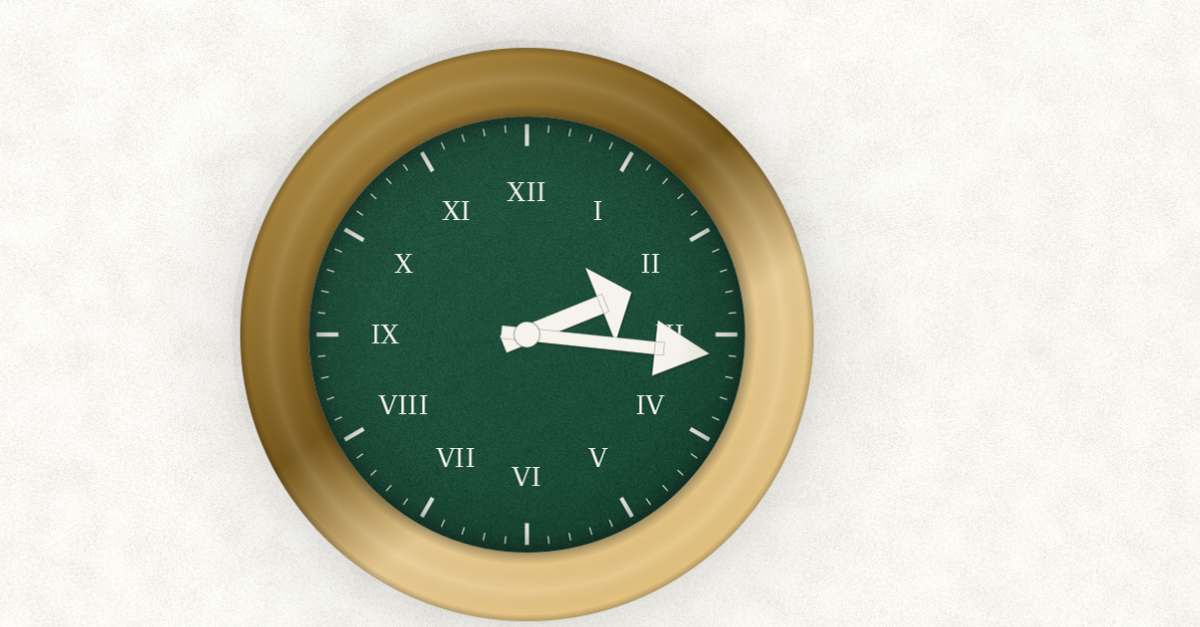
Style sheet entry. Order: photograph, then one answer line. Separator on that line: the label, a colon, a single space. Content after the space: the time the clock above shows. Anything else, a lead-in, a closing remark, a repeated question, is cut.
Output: 2:16
